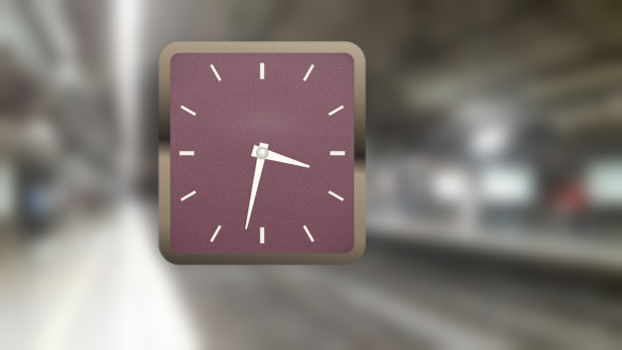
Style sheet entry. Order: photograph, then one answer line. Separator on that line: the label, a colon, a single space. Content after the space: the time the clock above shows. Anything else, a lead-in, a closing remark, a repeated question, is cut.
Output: 3:32
